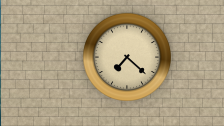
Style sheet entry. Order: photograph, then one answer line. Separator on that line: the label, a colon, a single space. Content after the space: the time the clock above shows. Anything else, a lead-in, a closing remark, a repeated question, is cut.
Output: 7:22
